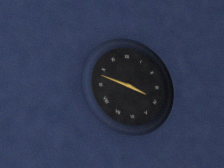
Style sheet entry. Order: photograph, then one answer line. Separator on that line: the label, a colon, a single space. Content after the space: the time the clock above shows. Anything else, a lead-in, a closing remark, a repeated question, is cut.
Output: 3:48
